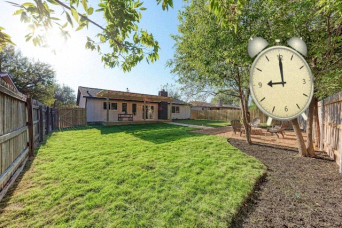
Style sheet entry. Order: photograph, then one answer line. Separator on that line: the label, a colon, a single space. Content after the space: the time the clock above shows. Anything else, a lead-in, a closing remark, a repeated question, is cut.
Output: 9:00
